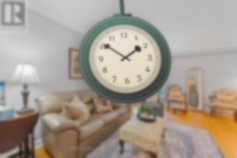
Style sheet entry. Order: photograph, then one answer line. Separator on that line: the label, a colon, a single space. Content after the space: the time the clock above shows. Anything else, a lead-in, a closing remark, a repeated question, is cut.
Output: 1:51
